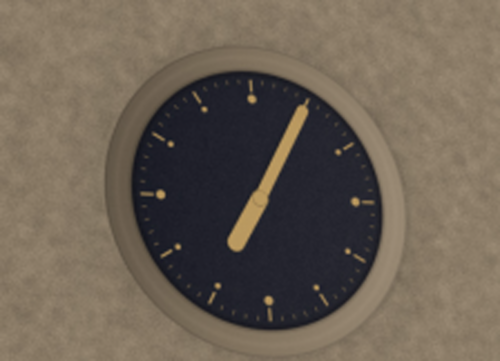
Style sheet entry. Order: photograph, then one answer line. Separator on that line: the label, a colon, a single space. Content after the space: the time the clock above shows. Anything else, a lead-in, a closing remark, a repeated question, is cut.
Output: 7:05
